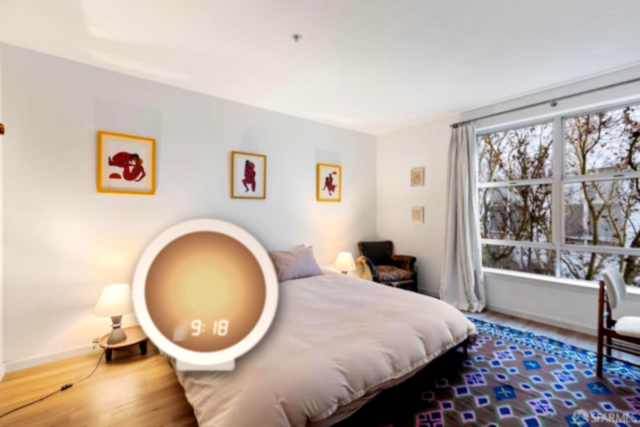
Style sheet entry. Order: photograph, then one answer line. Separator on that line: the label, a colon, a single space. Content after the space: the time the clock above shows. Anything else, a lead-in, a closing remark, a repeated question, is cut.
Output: 9:18
